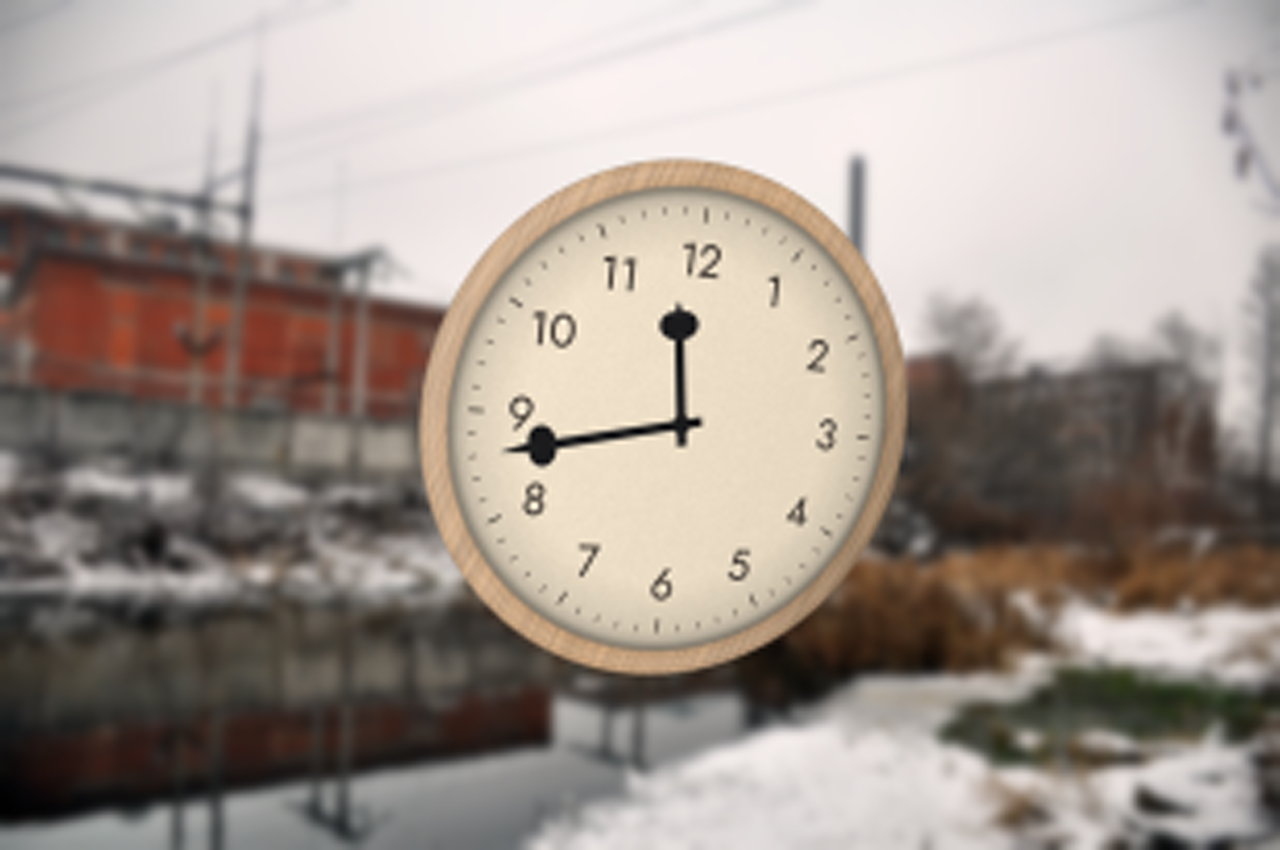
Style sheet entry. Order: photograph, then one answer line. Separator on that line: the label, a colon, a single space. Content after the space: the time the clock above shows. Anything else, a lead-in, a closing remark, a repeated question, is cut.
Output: 11:43
